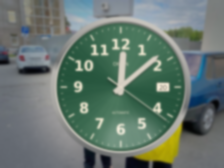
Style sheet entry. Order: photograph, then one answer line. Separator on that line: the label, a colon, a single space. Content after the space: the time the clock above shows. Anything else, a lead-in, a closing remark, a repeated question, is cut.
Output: 12:08:21
